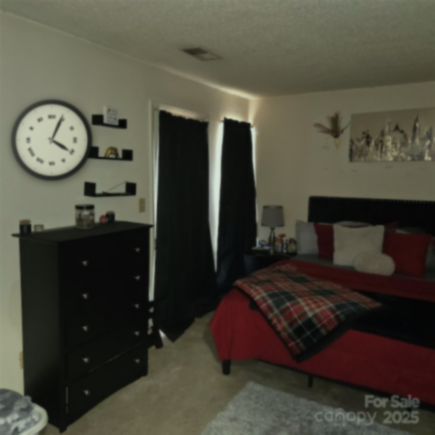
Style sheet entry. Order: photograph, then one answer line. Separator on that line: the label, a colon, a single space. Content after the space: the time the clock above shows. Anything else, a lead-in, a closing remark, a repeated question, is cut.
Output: 4:04
